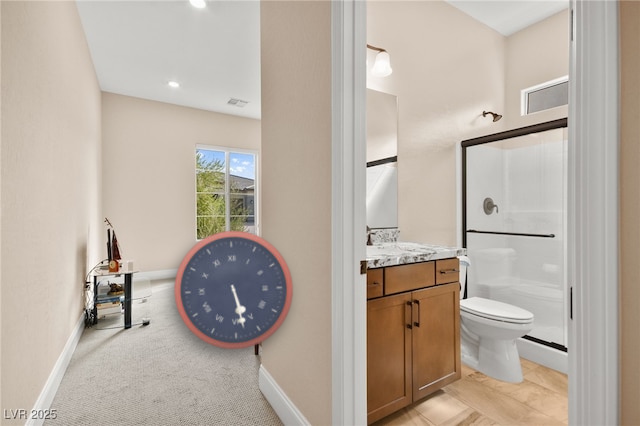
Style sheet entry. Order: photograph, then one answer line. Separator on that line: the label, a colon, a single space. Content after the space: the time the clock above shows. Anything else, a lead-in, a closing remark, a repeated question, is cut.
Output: 5:28
